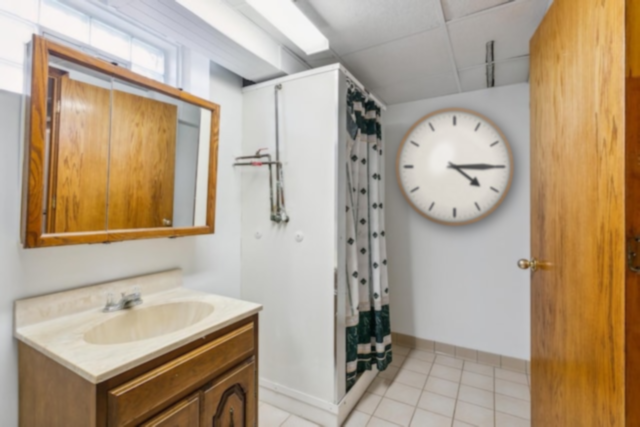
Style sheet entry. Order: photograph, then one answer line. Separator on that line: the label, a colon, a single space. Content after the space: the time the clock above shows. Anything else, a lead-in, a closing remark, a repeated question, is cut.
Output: 4:15
